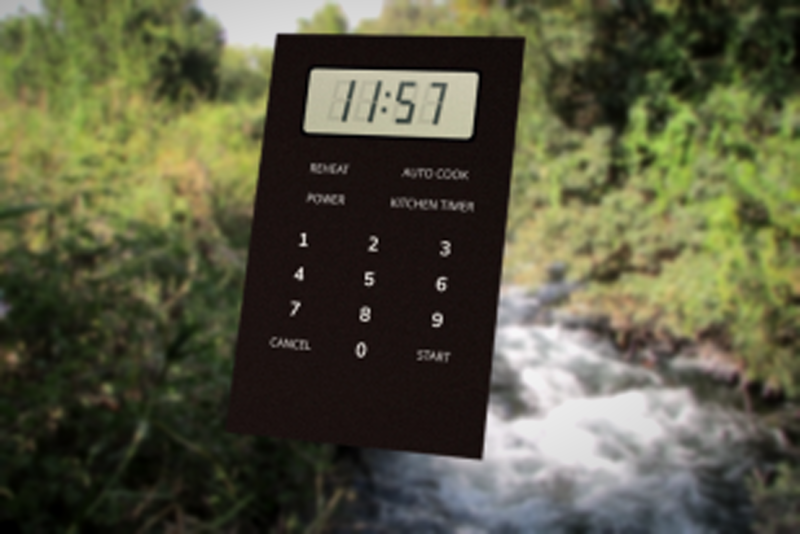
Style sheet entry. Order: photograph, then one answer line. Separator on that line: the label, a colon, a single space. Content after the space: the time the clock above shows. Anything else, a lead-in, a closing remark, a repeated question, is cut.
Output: 11:57
